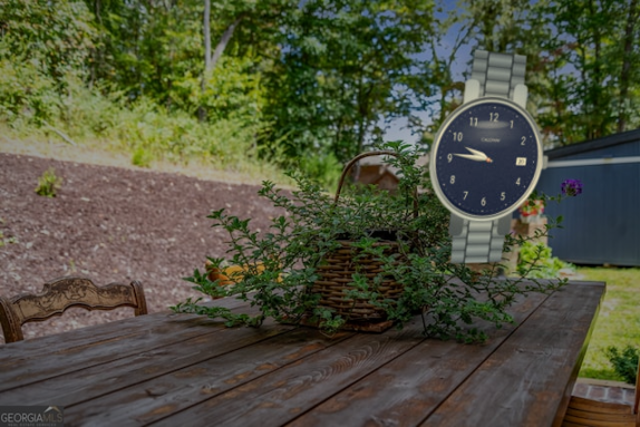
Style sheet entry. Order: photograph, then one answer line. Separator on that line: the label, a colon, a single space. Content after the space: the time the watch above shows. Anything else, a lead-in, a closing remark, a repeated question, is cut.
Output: 9:46
